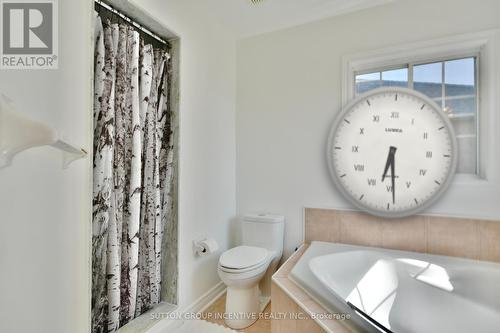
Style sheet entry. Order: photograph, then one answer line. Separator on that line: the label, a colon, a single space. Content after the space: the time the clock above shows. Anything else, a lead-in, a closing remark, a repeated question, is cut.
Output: 6:29
